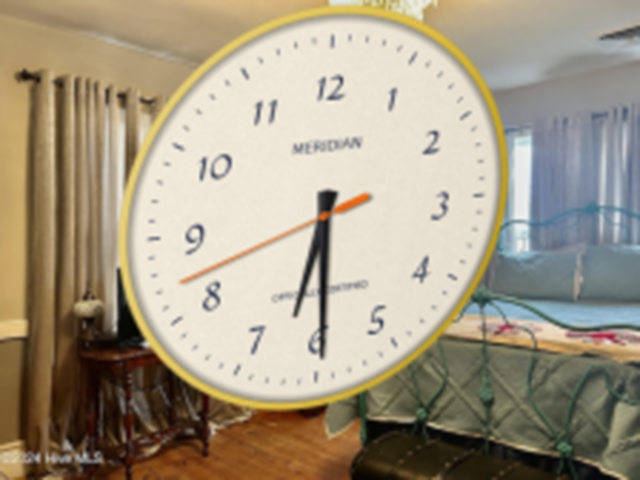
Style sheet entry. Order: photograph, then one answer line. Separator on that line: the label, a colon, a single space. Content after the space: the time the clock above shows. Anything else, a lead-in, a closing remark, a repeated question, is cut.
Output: 6:29:42
